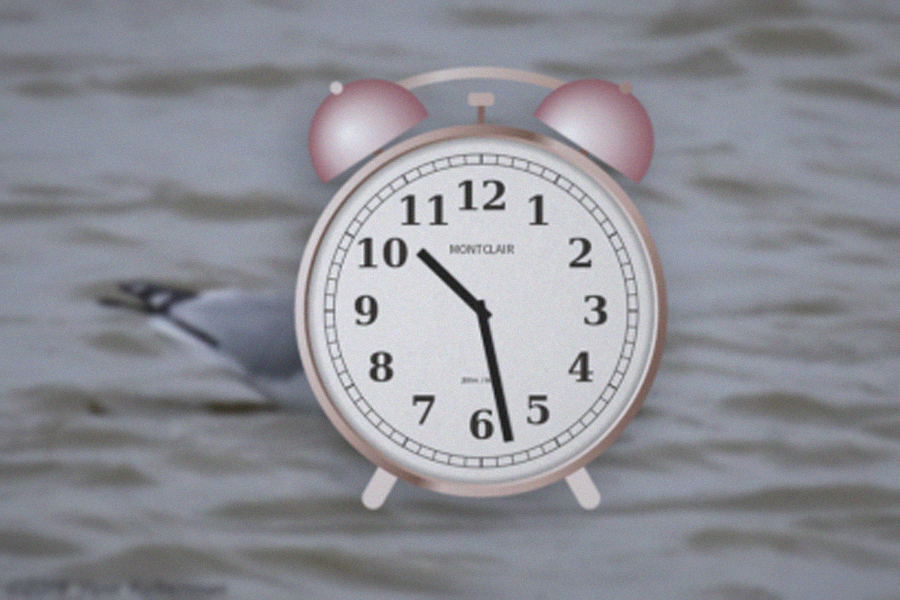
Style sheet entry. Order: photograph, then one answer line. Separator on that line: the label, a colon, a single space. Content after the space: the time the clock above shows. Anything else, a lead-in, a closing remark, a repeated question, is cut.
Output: 10:28
